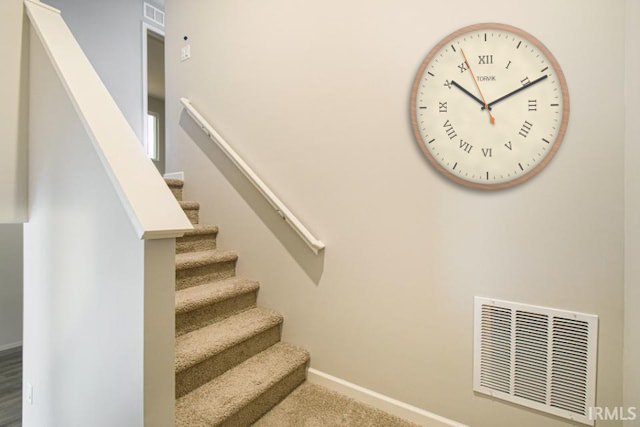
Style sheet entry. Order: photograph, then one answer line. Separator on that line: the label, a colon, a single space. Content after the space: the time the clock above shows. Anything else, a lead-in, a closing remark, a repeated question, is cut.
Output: 10:10:56
